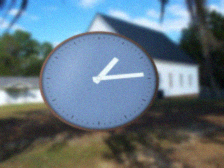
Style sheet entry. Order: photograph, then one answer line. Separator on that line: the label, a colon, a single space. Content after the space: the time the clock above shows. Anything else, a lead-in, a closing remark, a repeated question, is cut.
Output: 1:14
